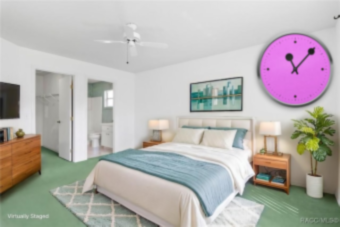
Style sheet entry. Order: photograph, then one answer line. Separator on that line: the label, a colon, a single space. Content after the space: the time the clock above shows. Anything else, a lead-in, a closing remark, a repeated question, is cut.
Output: 11:07
